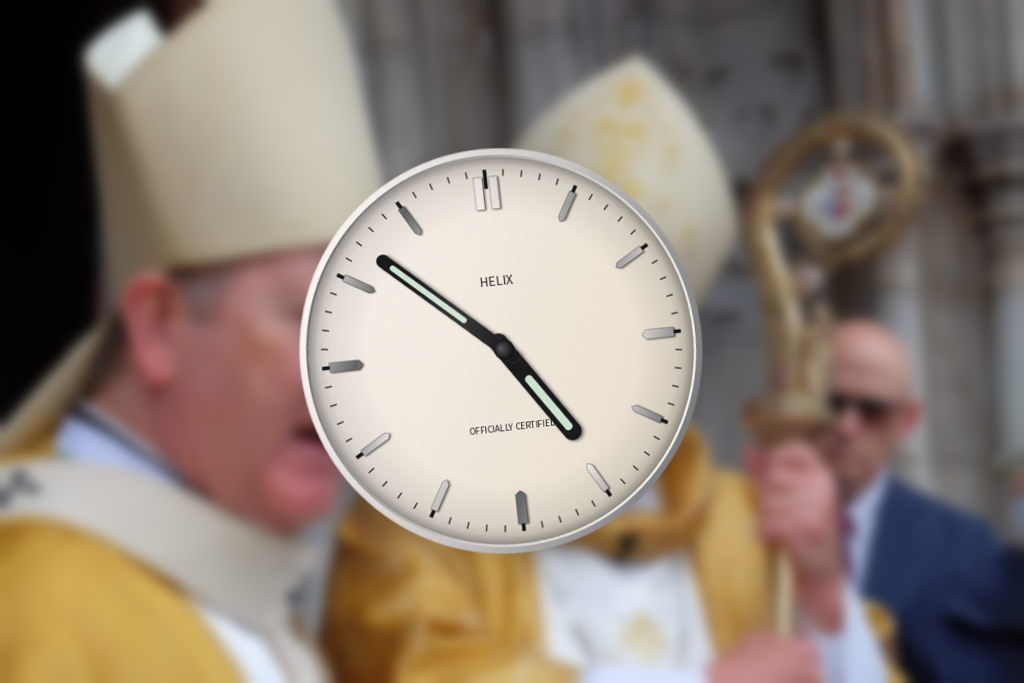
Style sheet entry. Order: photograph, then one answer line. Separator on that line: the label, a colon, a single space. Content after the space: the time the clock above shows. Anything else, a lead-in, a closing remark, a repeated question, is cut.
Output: 4:52
